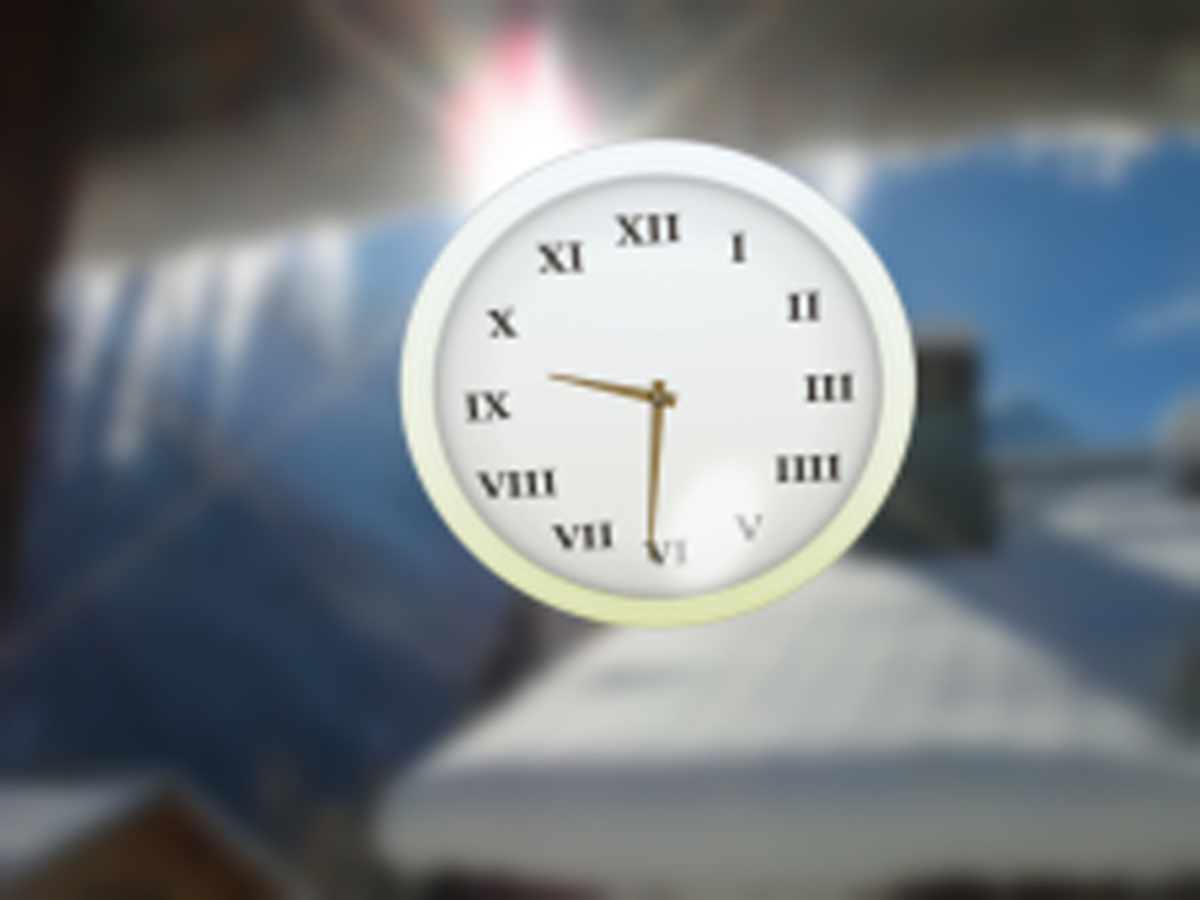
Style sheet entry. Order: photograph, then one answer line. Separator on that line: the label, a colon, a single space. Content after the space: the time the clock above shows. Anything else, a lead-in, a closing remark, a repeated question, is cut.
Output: 9:31
